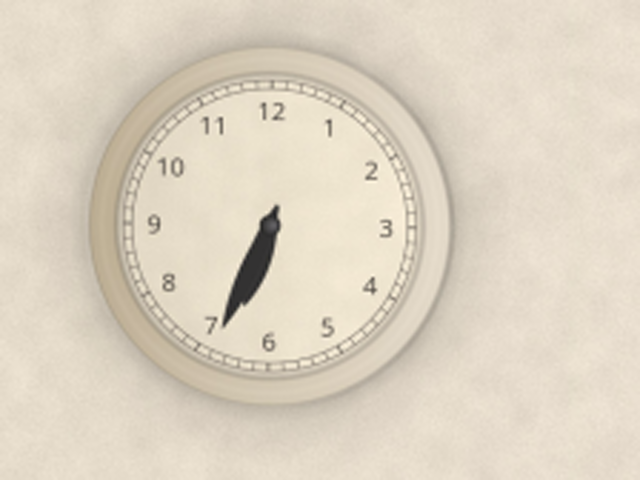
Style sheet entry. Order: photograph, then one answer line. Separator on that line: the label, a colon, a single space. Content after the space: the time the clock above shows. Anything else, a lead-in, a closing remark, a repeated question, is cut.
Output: 6:34
